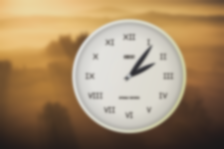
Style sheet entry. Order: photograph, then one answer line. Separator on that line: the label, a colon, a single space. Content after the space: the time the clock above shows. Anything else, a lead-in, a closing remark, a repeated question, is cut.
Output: 2:06
